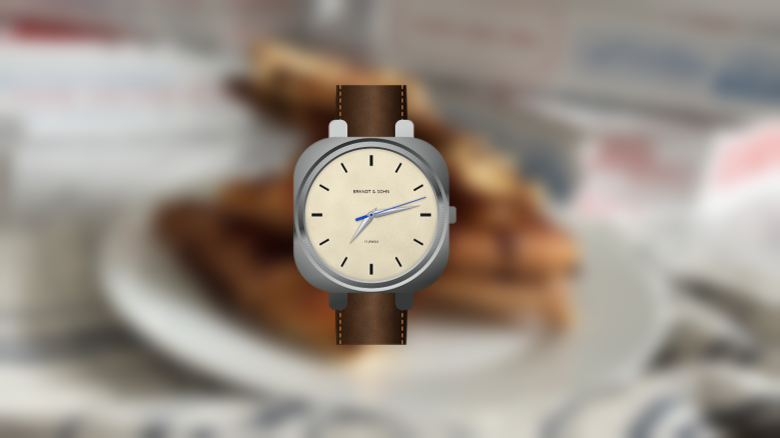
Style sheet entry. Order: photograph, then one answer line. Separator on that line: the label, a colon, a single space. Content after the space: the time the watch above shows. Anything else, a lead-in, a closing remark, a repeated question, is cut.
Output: 7:13:12
